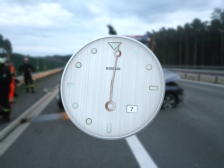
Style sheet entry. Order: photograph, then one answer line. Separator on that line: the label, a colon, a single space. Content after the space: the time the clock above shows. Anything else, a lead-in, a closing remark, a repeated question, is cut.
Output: 6:01
